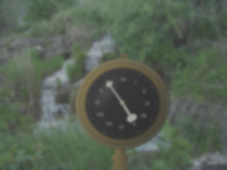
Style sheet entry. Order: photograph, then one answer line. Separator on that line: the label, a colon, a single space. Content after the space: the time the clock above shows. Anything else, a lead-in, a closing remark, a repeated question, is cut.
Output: 4:54
